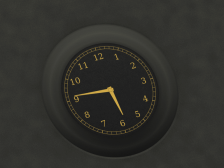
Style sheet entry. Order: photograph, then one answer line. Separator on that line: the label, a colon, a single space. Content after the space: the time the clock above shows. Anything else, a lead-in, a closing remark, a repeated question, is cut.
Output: 5:46
